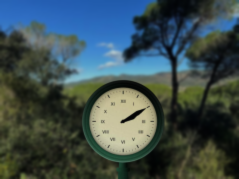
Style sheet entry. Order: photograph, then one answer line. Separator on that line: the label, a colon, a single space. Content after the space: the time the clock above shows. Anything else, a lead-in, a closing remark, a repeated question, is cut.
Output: 2:10
